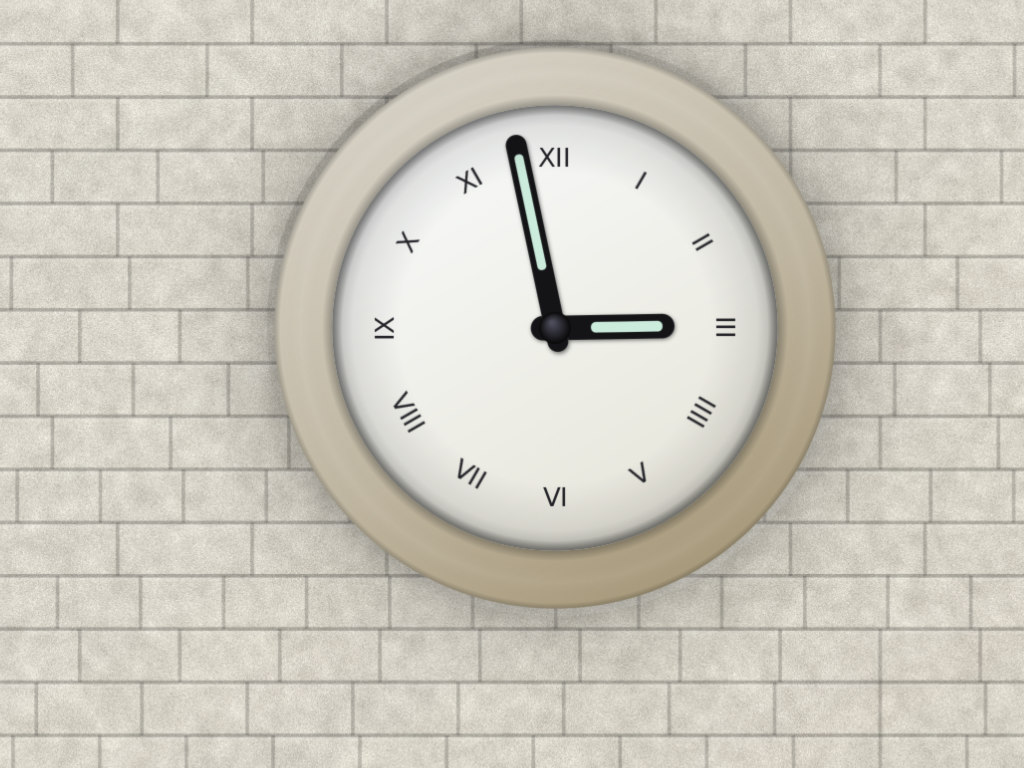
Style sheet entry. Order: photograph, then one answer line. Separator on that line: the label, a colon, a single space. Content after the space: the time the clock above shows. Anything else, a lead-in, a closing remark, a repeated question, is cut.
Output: 2:58
